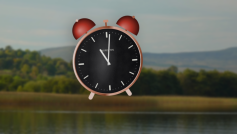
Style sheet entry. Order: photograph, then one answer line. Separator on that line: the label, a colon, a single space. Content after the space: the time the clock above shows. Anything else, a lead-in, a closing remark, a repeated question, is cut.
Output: 11:01
